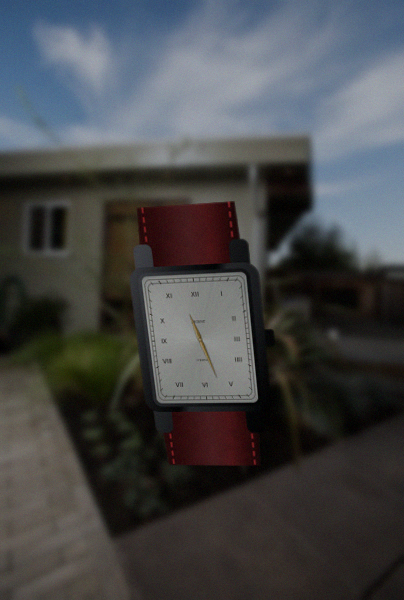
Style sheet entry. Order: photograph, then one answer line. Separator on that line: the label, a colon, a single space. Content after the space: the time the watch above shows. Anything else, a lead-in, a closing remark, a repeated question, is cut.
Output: 11:27
